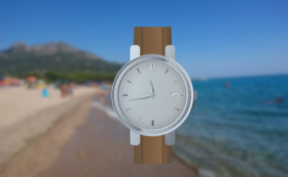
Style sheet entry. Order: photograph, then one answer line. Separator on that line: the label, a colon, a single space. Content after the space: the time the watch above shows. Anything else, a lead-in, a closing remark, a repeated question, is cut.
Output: 11:43
